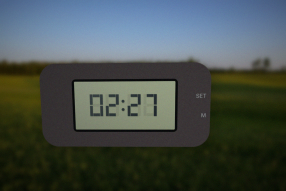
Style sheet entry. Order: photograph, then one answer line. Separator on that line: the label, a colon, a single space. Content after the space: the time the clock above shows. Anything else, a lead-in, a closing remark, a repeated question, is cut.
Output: 2:27
